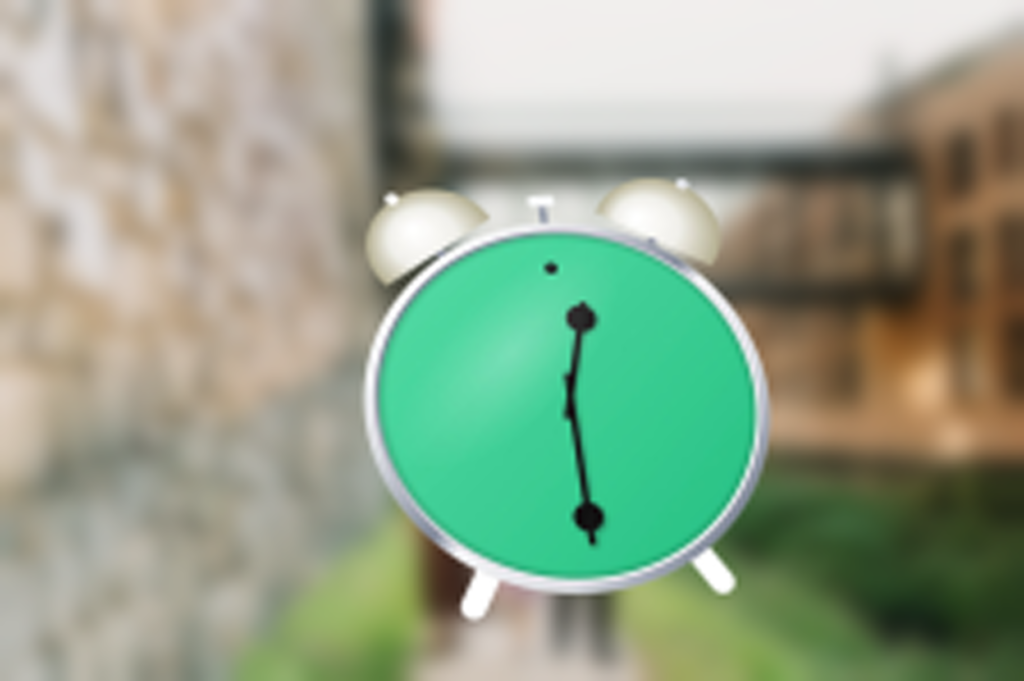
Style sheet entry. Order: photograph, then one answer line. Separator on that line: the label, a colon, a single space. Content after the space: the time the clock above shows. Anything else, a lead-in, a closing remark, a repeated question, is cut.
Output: 12:30
